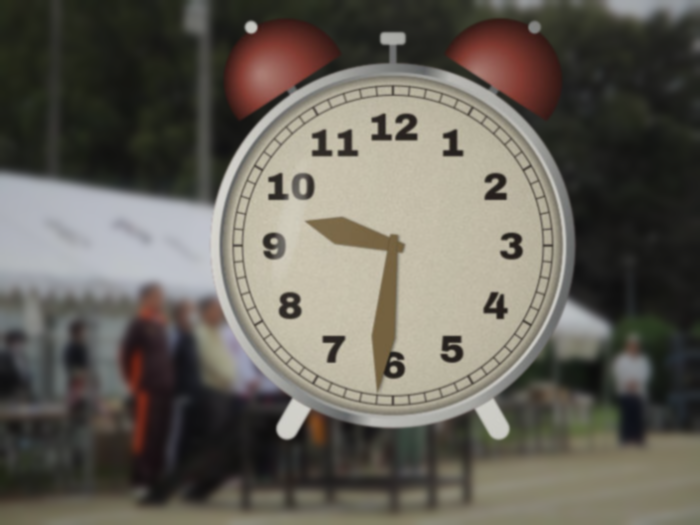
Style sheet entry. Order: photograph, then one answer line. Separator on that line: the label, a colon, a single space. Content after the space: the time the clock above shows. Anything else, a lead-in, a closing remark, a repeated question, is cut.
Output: 9:31
